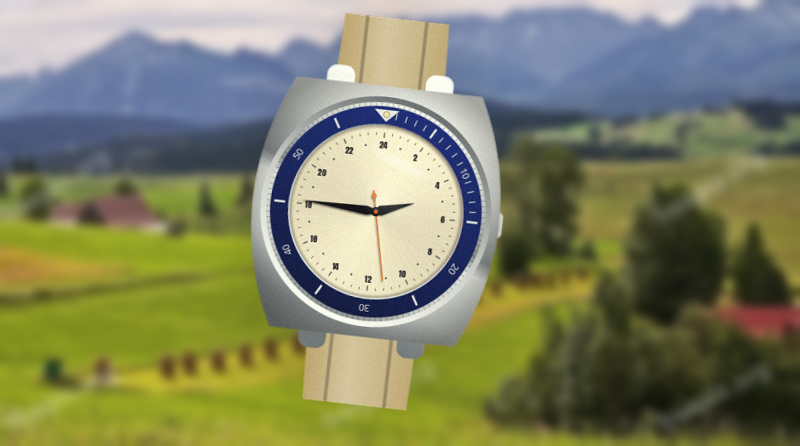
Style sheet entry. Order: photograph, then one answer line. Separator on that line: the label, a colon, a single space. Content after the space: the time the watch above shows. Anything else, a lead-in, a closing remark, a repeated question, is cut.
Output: 4:45:28
